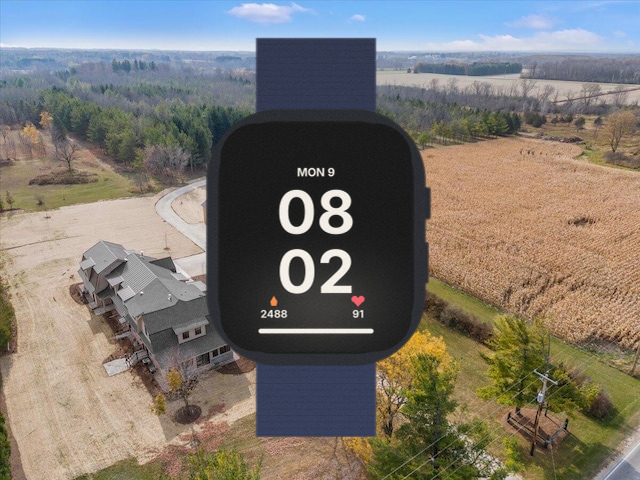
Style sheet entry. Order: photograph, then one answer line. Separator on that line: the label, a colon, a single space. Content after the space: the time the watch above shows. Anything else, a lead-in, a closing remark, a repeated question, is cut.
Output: 8:02
